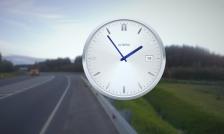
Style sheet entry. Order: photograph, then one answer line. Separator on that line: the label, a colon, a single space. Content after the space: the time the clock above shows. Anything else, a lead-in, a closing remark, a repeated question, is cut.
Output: 1:54
